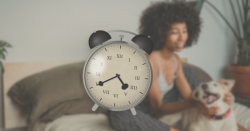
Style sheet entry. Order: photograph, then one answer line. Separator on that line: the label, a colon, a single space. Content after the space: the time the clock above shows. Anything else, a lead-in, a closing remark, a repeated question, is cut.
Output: 4:40
